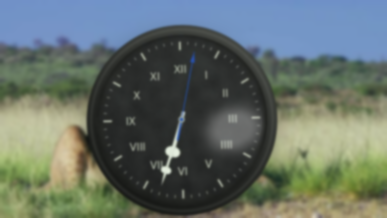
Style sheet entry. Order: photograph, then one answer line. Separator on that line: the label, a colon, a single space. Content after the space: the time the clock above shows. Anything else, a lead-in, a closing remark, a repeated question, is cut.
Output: 6:33:02
